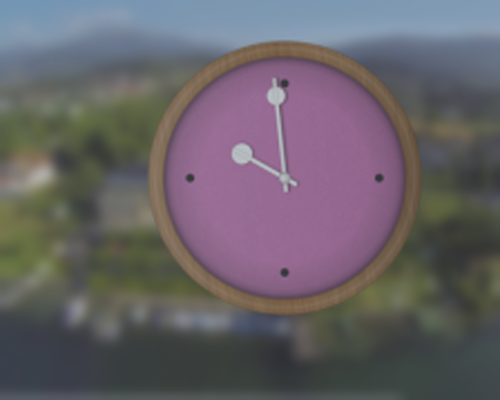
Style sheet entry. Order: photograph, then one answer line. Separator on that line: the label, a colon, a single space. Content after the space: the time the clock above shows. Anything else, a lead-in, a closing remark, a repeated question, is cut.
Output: 9:59
